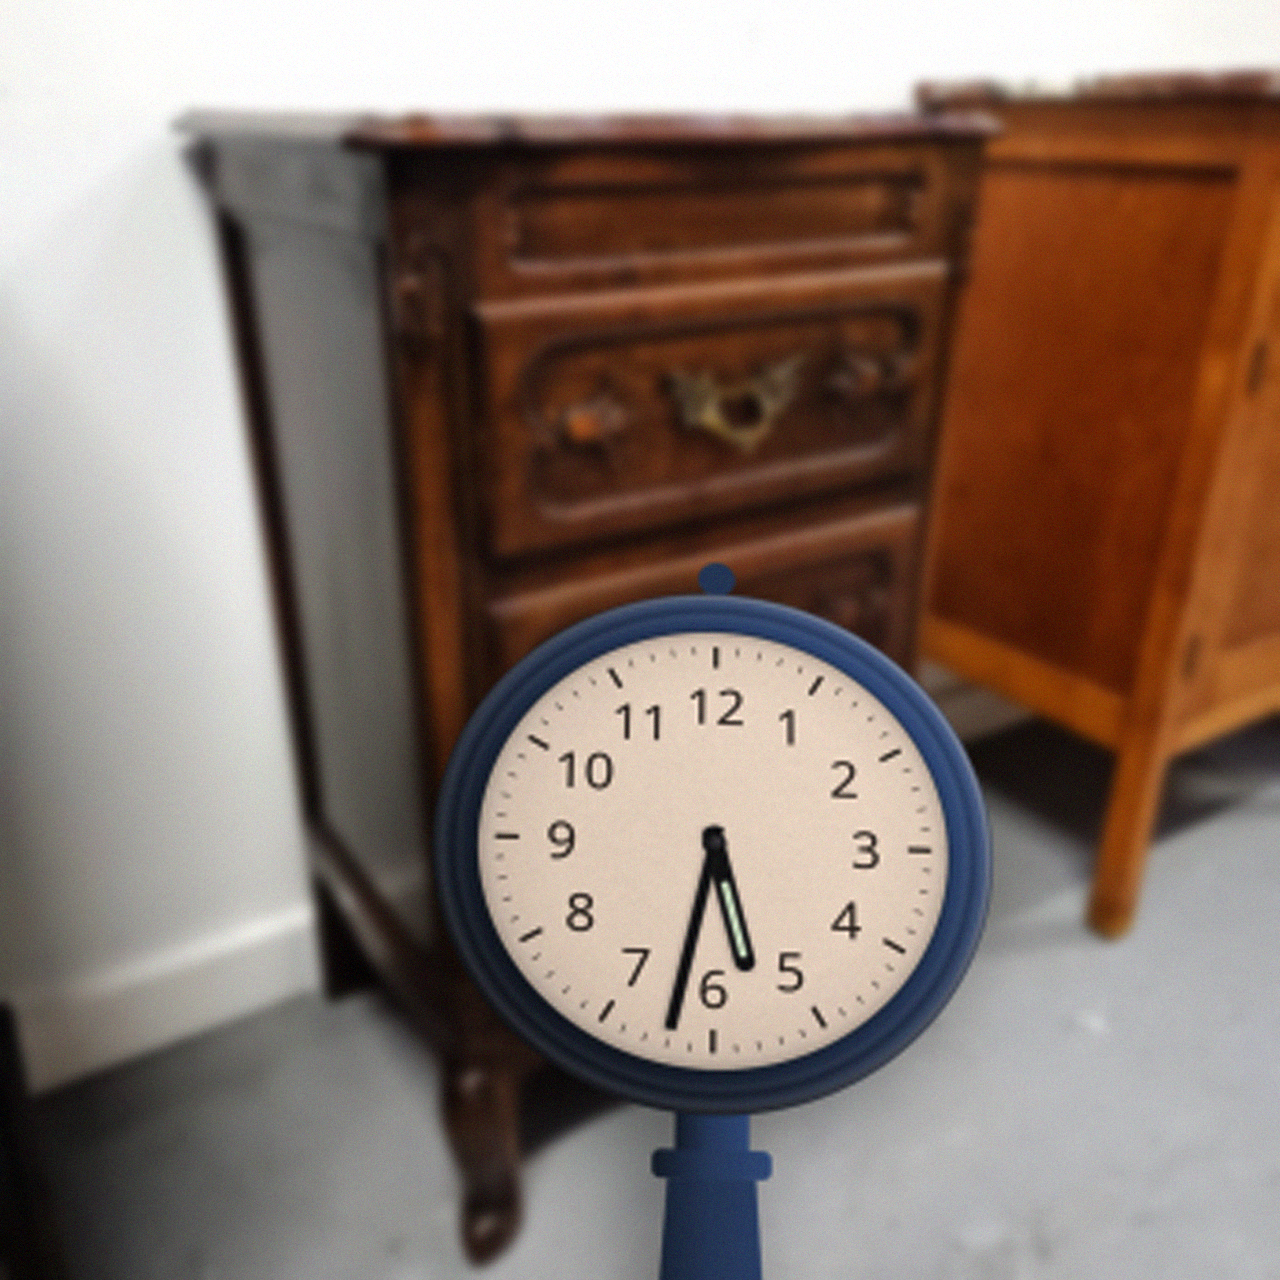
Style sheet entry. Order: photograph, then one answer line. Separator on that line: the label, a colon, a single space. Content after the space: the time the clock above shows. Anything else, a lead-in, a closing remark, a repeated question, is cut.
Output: 5:32
